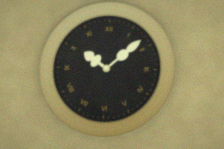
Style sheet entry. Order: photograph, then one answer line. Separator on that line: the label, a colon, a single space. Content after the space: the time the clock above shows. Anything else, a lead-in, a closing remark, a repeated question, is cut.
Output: 10:08
